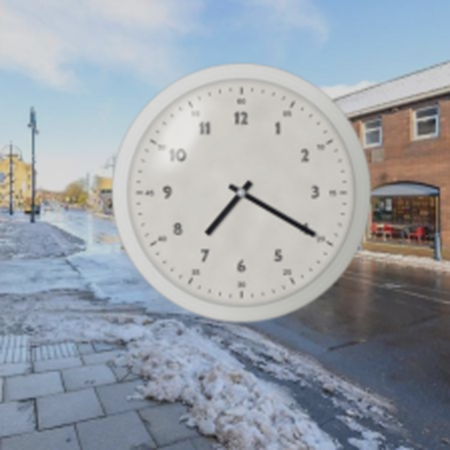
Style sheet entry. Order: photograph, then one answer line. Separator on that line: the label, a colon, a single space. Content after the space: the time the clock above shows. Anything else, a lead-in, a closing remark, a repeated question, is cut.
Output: 7:20
